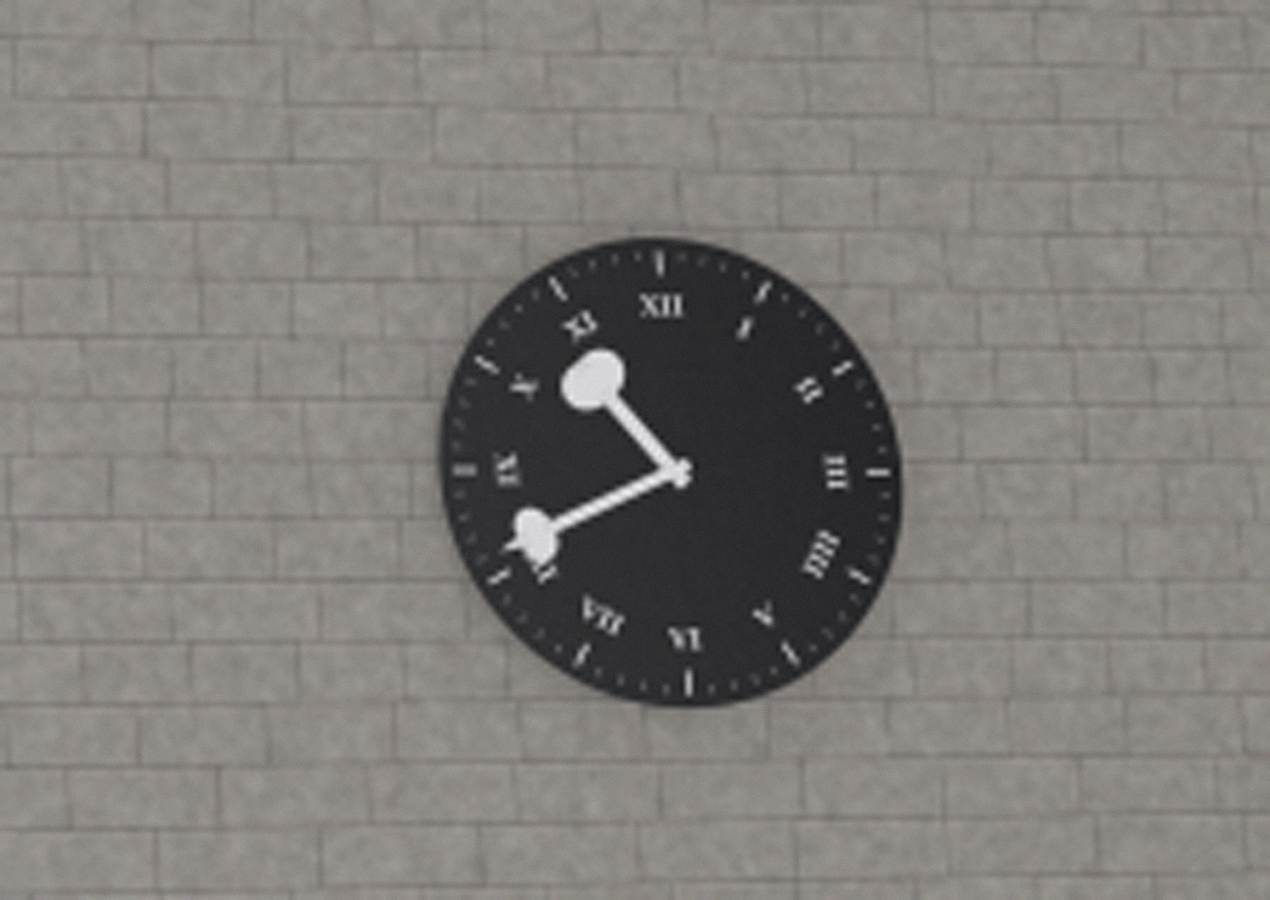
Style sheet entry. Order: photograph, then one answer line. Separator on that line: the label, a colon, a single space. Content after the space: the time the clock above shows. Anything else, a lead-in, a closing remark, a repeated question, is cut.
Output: 10:41
